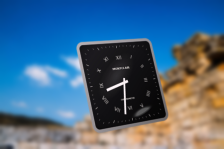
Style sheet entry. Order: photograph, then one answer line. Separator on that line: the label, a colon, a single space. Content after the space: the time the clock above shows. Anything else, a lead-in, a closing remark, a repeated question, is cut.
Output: 8:32
